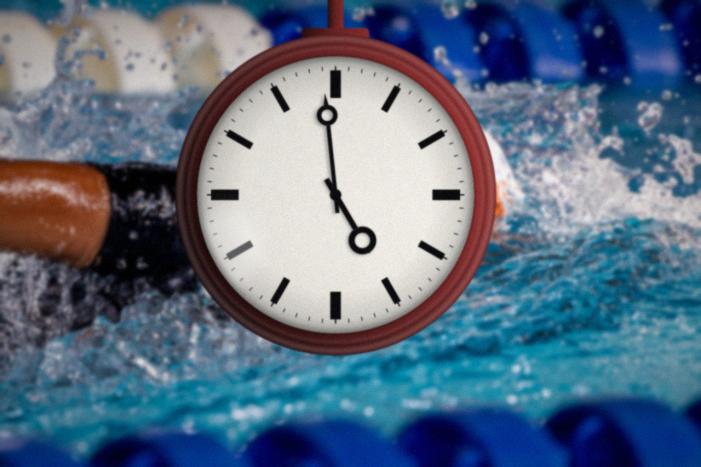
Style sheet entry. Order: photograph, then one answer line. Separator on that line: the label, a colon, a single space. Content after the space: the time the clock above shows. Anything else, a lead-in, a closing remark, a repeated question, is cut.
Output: 4:59
